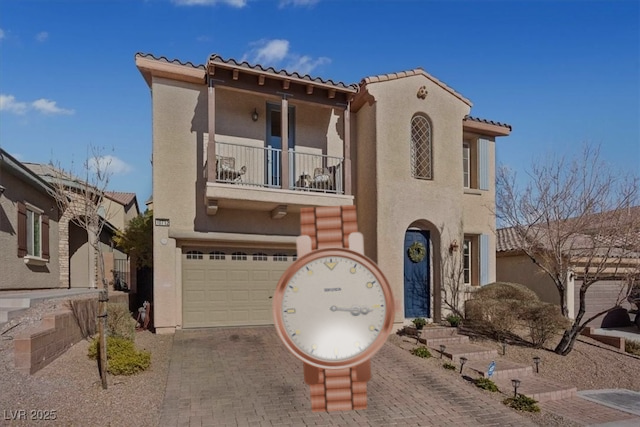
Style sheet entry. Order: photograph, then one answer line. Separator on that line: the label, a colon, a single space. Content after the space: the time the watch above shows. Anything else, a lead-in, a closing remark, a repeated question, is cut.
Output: 3:16
